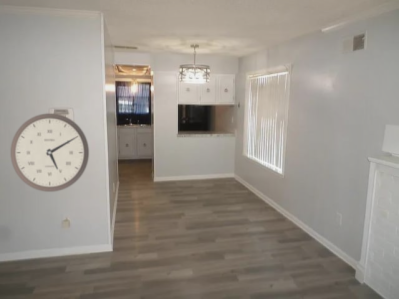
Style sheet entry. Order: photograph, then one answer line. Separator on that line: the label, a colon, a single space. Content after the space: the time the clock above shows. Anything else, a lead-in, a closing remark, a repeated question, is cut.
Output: 5:10
